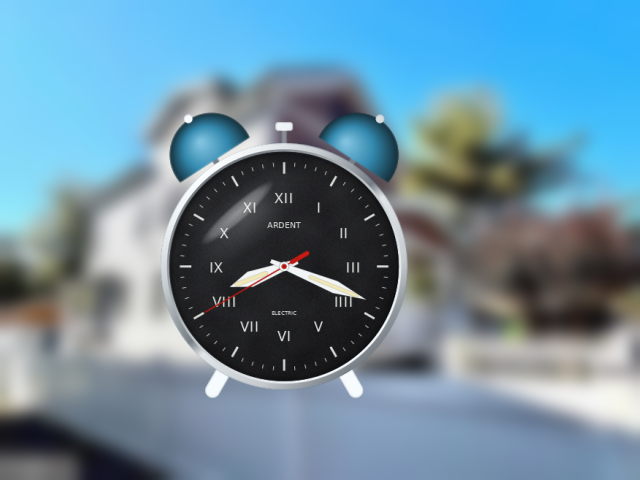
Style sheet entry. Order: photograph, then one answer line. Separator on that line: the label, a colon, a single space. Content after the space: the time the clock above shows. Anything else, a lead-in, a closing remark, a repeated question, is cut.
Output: 8:18:40
